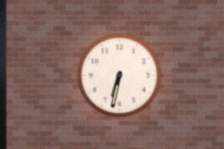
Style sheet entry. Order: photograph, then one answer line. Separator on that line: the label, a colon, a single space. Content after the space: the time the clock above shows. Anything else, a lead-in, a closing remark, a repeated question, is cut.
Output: 6:32
